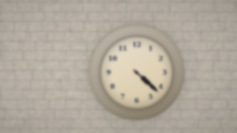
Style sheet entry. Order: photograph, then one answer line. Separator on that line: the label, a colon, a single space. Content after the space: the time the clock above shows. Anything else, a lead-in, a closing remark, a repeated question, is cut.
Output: 4:22
